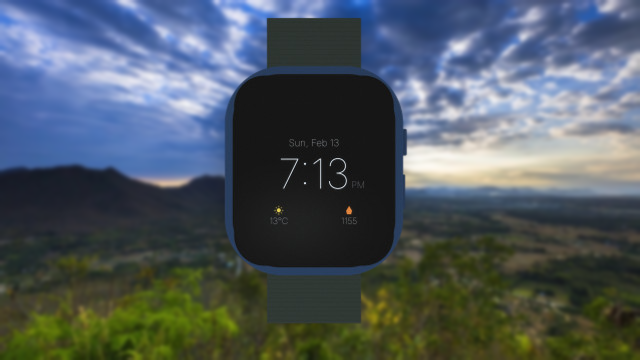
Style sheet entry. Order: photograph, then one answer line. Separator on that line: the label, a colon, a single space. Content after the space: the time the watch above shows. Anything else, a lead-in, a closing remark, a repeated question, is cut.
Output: 7:13
